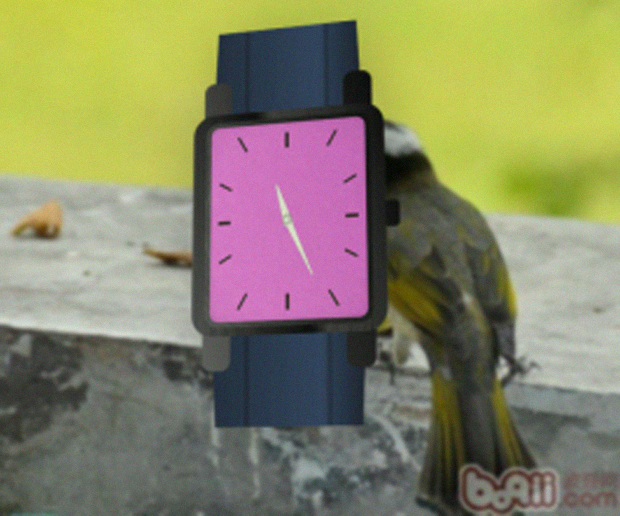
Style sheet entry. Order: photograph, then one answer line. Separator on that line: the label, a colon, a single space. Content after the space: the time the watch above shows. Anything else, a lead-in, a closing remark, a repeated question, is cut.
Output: 11:26
